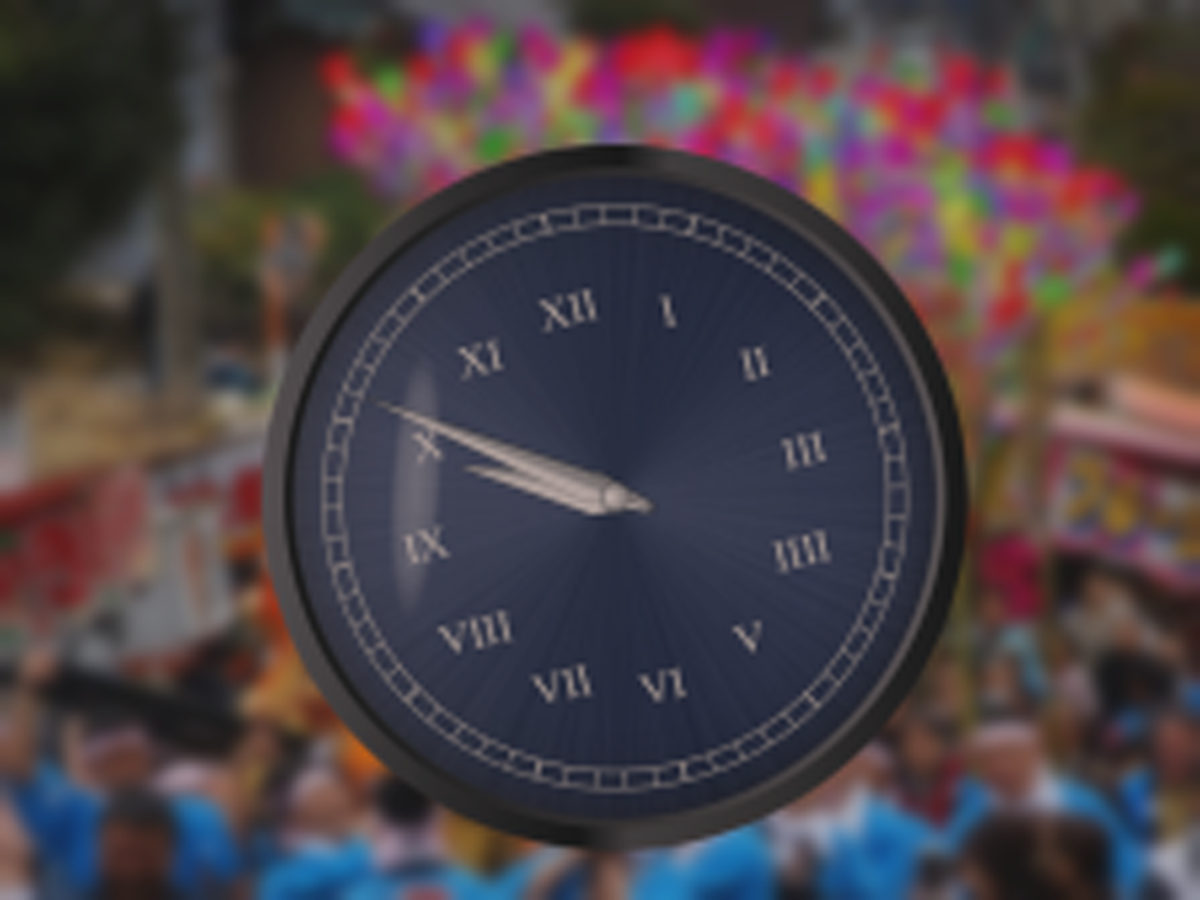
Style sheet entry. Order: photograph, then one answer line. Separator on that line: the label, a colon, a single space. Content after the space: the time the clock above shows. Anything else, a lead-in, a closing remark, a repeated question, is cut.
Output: 9:51
